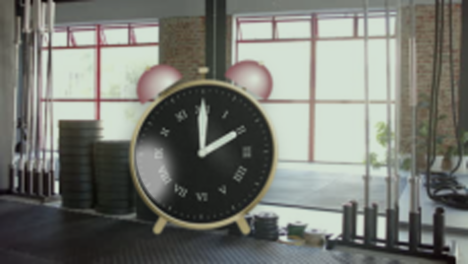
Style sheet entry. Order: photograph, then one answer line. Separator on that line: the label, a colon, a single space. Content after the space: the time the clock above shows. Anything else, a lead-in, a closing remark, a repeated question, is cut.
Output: 2:00
